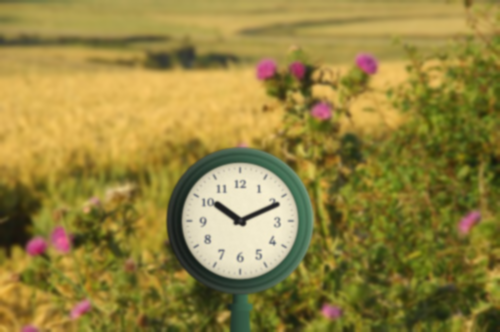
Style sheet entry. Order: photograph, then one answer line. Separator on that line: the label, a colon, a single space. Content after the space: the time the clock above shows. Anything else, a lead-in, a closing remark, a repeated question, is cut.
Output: 10:11
